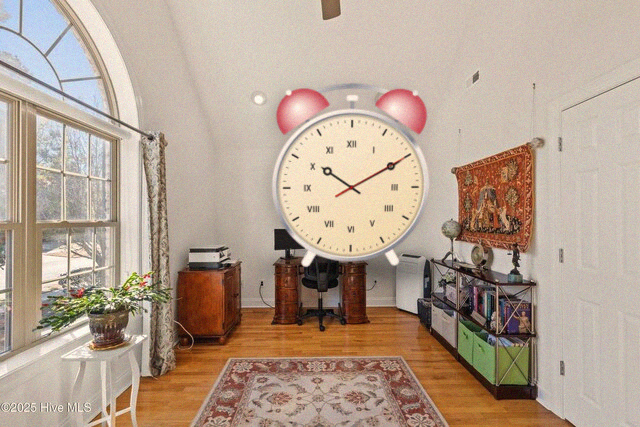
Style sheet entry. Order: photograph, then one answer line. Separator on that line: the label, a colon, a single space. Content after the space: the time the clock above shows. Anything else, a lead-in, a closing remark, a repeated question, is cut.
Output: 10:10:10
